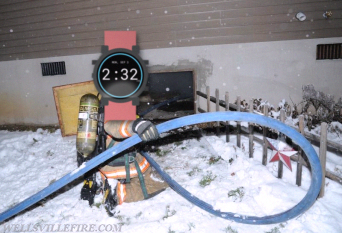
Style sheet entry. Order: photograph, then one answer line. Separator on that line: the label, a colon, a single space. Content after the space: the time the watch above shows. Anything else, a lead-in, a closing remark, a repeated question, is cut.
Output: 2:32
